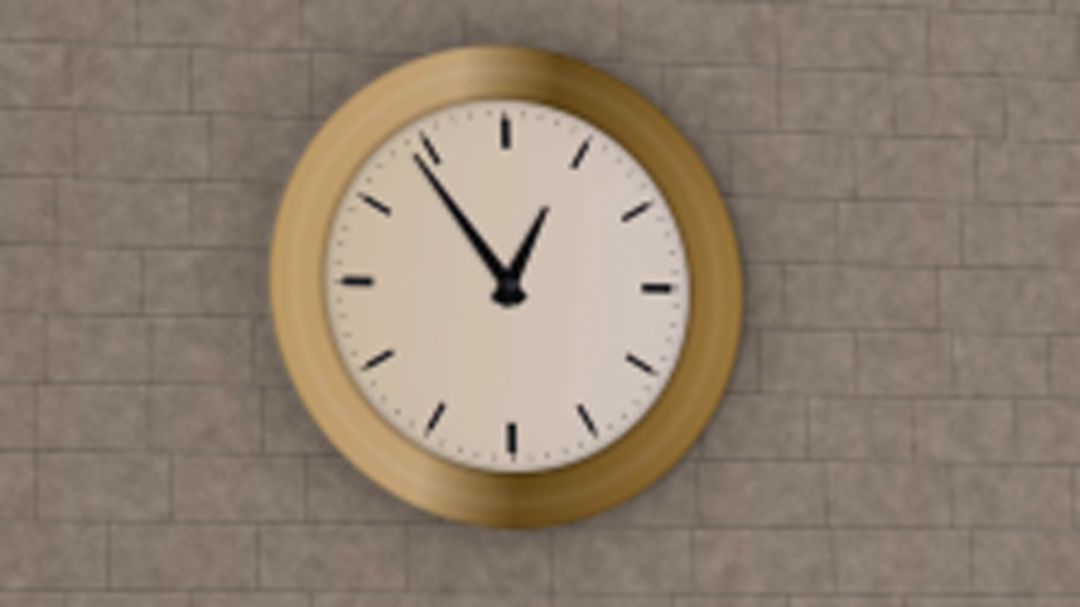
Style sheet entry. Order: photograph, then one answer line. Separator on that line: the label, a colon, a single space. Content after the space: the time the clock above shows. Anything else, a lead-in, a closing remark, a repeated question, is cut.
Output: 12:54
